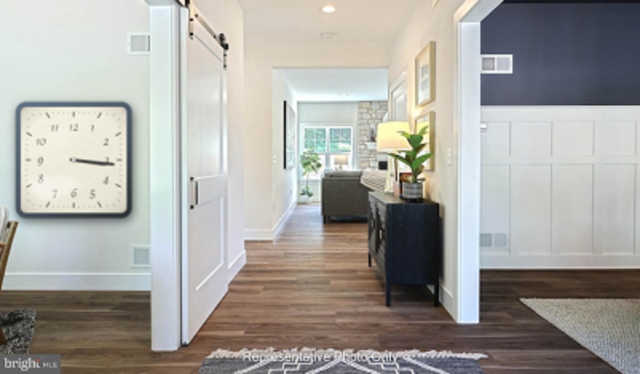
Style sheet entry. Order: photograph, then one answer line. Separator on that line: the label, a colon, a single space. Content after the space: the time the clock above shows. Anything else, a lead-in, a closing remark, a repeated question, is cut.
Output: 3:16
